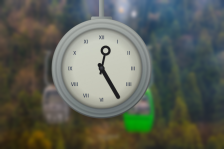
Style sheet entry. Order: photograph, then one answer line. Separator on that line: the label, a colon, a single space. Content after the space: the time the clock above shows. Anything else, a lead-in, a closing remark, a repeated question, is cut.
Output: 12:25
